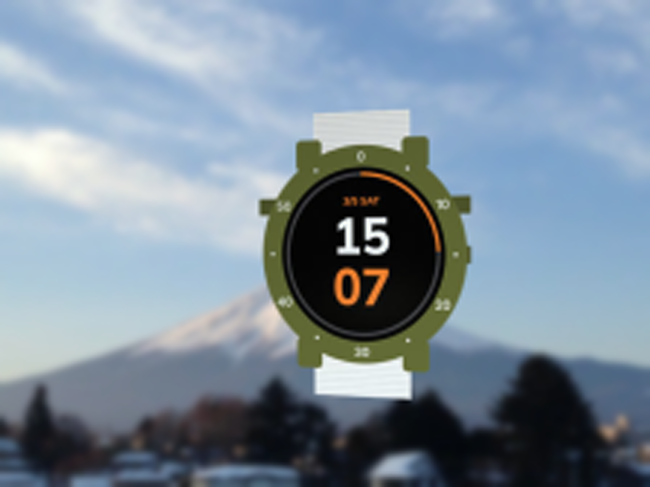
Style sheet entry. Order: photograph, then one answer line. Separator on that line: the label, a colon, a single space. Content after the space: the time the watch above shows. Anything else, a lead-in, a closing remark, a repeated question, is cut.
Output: 15:07
